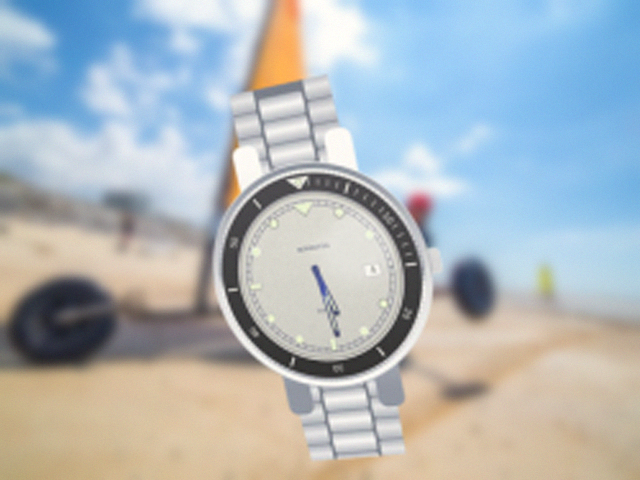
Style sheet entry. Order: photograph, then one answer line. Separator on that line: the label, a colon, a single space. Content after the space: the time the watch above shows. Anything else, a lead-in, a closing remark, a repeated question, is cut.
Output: 5:29
